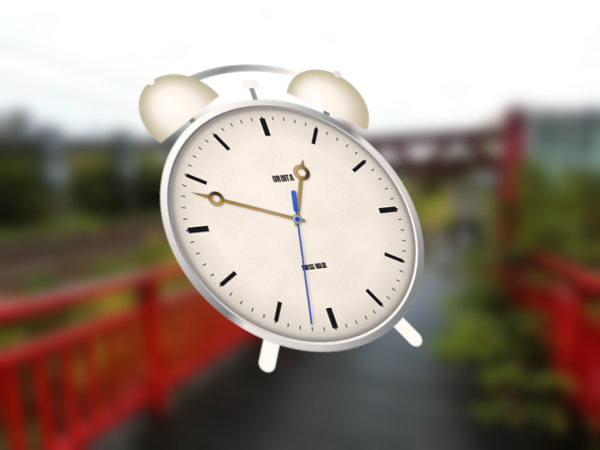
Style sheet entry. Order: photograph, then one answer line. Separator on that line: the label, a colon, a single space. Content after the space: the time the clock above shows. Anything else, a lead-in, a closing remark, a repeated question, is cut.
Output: 12:48:32
